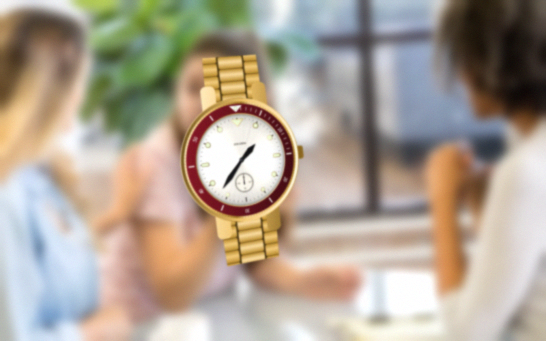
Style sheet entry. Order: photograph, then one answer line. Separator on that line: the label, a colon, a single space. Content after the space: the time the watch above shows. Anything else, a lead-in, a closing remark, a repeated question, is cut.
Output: 1:37
